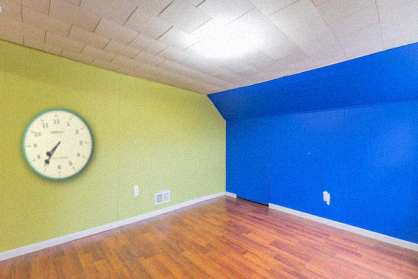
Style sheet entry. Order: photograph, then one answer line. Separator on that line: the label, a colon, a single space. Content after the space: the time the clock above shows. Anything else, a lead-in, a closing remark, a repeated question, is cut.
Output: 7:36
